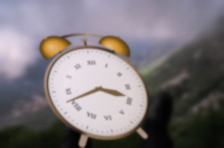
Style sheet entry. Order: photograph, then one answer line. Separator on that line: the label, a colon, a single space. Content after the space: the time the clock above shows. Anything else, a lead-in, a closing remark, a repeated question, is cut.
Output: 3:42
